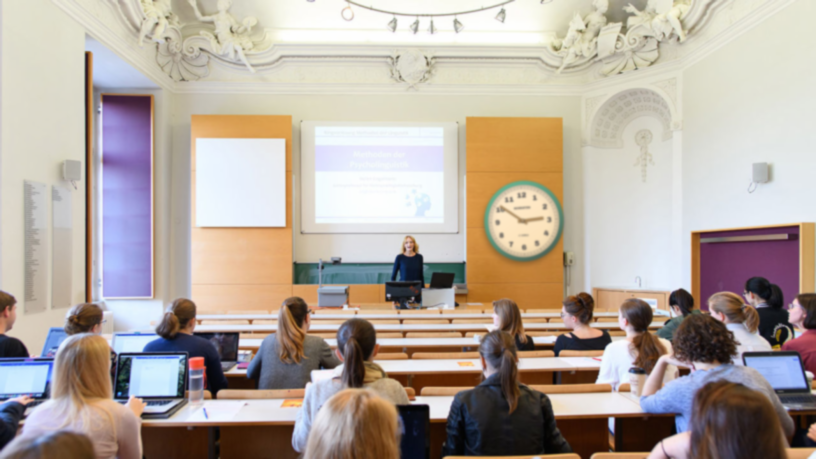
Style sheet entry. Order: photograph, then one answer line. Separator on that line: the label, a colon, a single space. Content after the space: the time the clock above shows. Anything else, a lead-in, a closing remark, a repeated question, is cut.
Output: 2:51
